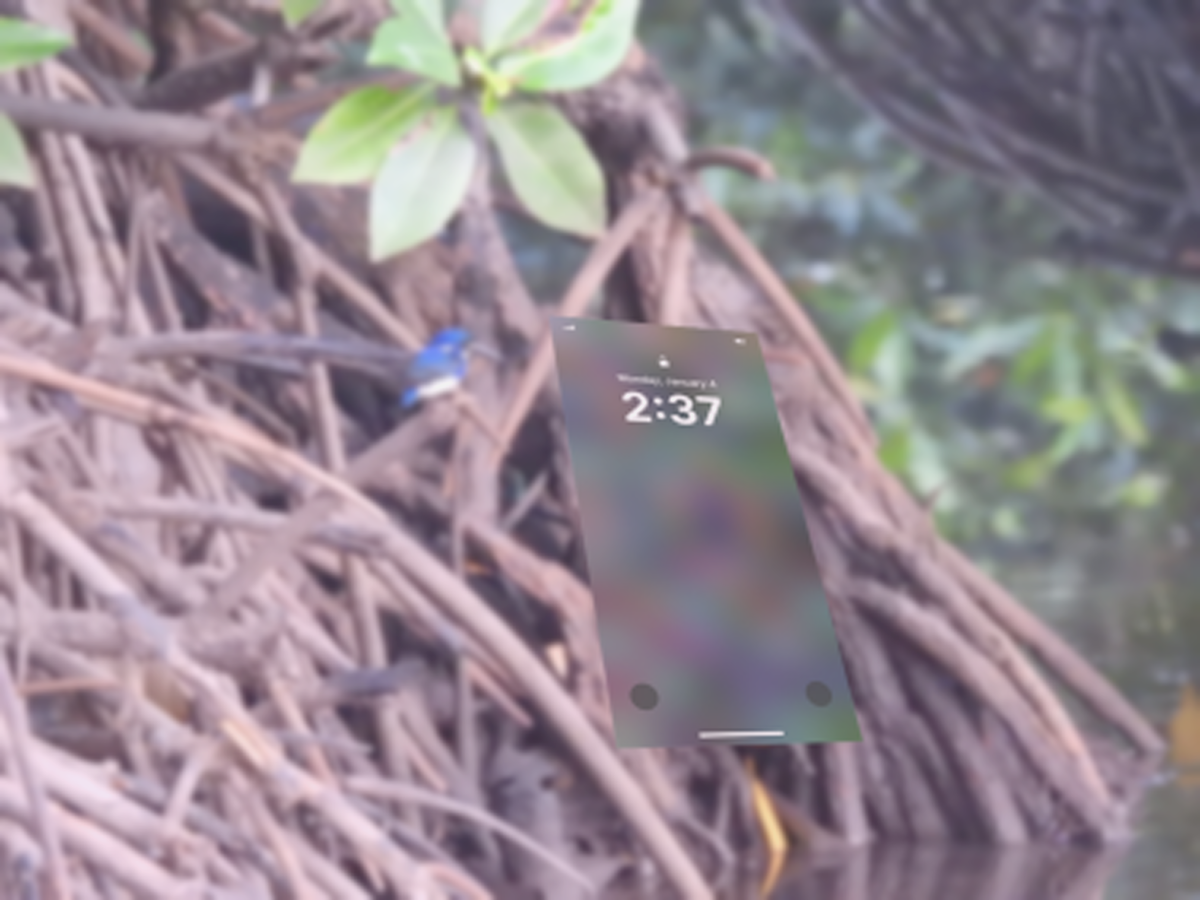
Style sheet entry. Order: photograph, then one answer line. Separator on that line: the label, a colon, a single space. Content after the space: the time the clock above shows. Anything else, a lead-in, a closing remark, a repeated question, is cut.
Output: 2:37
